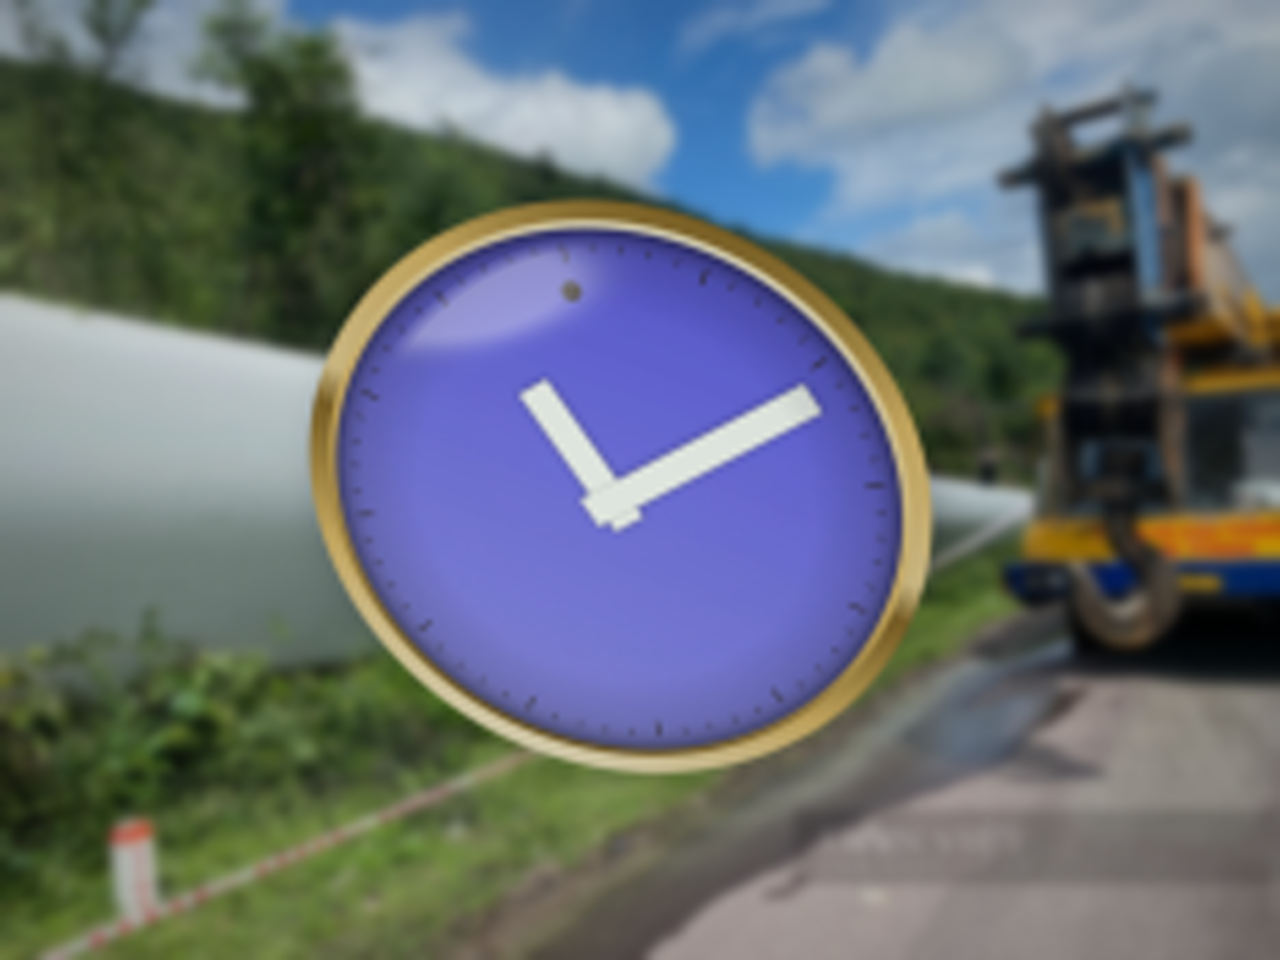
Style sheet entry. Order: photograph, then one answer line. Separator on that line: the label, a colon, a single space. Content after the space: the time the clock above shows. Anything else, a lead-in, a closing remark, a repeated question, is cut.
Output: 11:11
